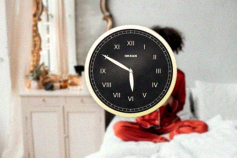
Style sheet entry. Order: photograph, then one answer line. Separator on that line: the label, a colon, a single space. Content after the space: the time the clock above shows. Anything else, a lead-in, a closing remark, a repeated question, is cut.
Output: 5:50
